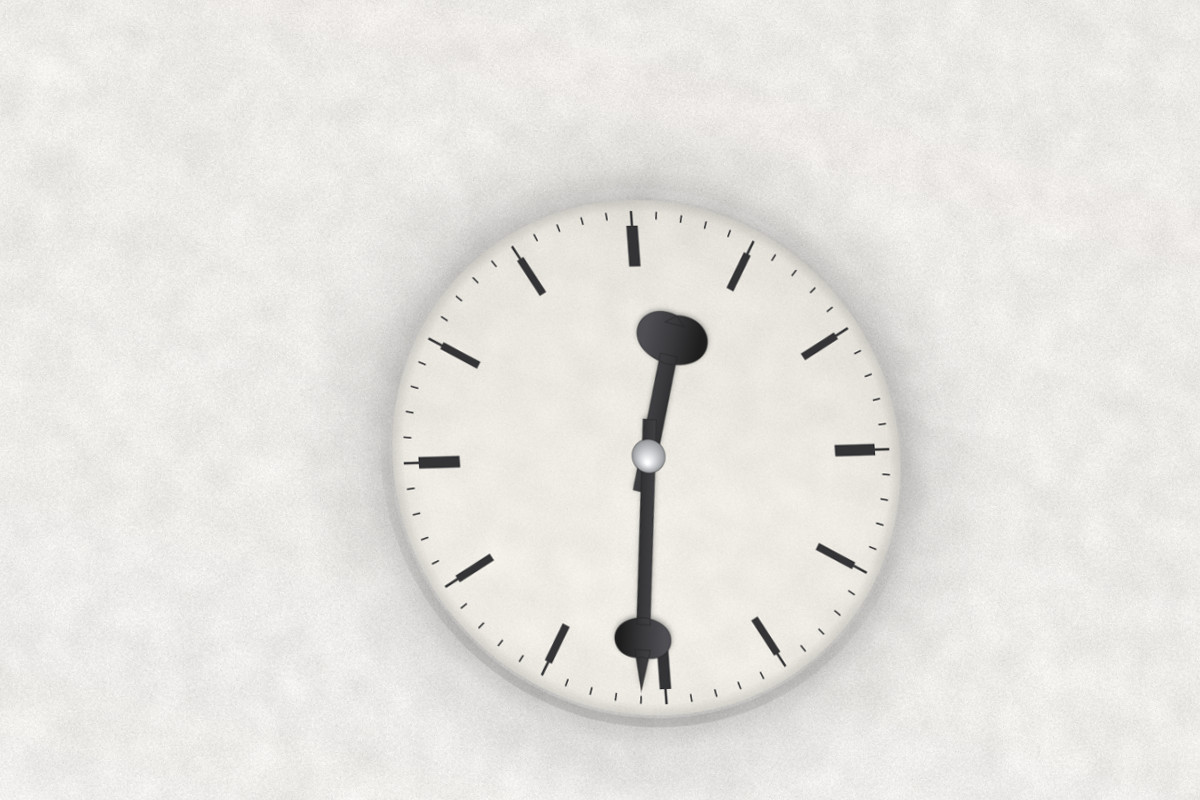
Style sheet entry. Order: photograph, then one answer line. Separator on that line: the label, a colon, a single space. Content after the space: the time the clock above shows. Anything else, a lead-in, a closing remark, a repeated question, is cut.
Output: 12:31
